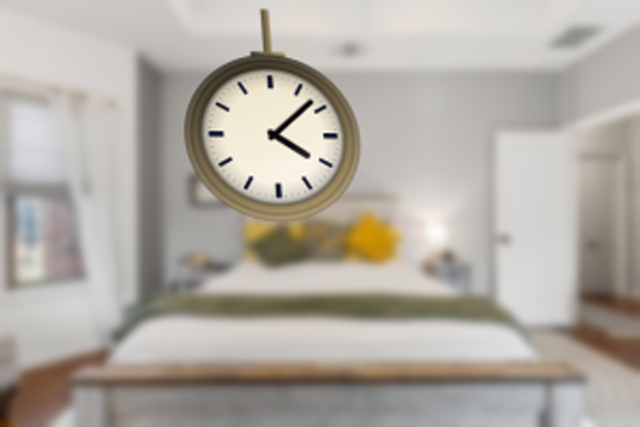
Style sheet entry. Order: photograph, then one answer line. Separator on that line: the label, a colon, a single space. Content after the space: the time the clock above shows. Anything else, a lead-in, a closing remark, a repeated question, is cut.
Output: 4:08
